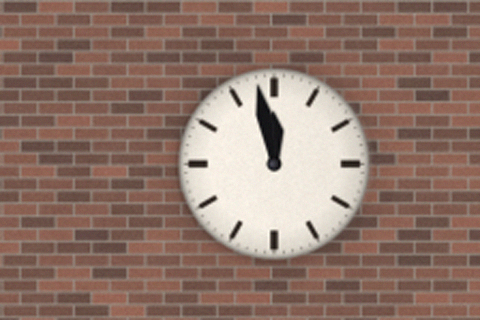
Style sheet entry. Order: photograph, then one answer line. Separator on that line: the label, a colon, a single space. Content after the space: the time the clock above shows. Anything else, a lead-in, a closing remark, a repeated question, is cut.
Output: 11:58
